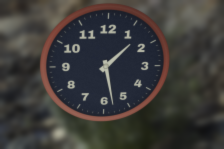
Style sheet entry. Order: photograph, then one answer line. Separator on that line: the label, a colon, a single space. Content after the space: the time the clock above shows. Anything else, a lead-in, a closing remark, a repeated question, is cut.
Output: 1:28
